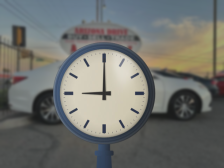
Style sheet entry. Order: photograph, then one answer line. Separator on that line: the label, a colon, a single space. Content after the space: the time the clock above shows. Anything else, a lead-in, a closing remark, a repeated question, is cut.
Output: 9:00
